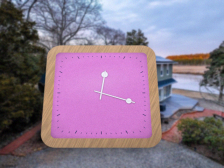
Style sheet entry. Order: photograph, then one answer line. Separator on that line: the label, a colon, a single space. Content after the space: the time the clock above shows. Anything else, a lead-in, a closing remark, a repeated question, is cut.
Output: 12:18
